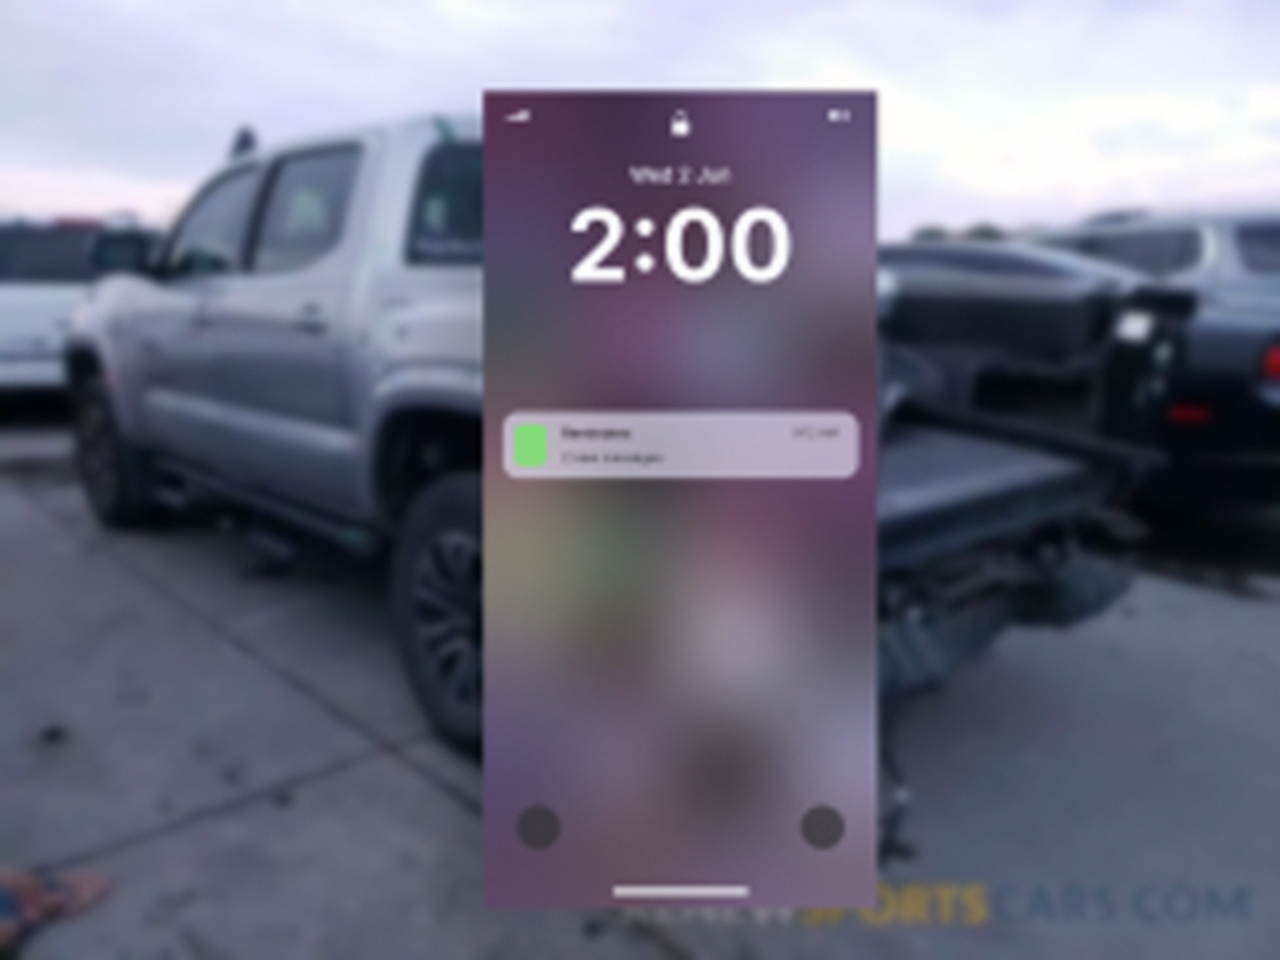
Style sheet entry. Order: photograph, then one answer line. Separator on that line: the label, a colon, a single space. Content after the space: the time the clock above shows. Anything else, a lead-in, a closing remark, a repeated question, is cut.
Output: 2:00
